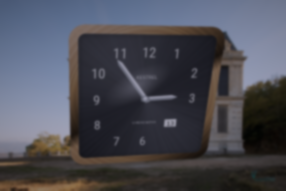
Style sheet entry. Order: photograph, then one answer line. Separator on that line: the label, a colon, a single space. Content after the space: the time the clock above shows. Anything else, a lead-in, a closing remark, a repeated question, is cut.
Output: 2:54
